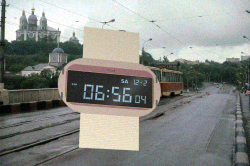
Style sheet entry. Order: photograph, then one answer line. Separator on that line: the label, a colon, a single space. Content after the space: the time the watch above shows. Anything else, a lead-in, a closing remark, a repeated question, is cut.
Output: 6:56:04
